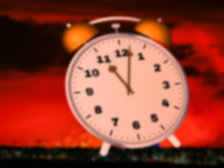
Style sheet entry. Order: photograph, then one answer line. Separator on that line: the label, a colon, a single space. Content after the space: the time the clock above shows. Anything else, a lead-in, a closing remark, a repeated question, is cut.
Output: 11:02
